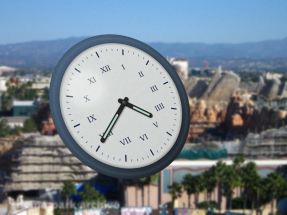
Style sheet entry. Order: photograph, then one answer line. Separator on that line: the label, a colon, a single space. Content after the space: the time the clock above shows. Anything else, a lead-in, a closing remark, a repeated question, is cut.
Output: 4:40
